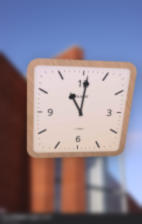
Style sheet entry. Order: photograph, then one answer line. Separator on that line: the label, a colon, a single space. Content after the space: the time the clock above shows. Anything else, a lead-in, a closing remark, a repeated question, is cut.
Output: 11:01
